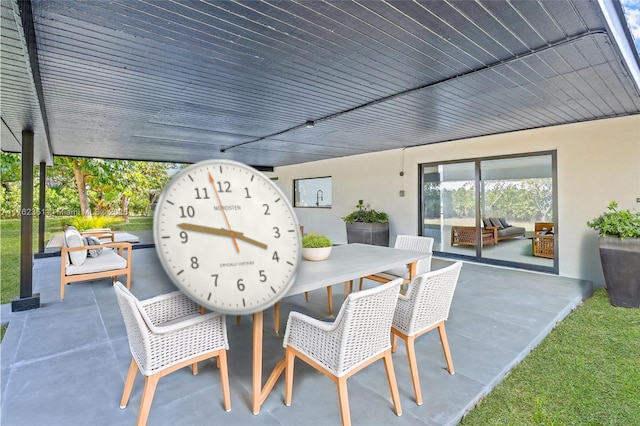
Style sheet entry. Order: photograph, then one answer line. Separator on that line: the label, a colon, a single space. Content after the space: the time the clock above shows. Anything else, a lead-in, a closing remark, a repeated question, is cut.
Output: 3:46:58
